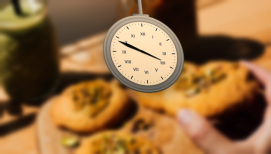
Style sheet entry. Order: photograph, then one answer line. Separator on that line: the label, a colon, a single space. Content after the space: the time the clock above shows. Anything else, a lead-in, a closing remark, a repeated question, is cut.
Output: 3:49
